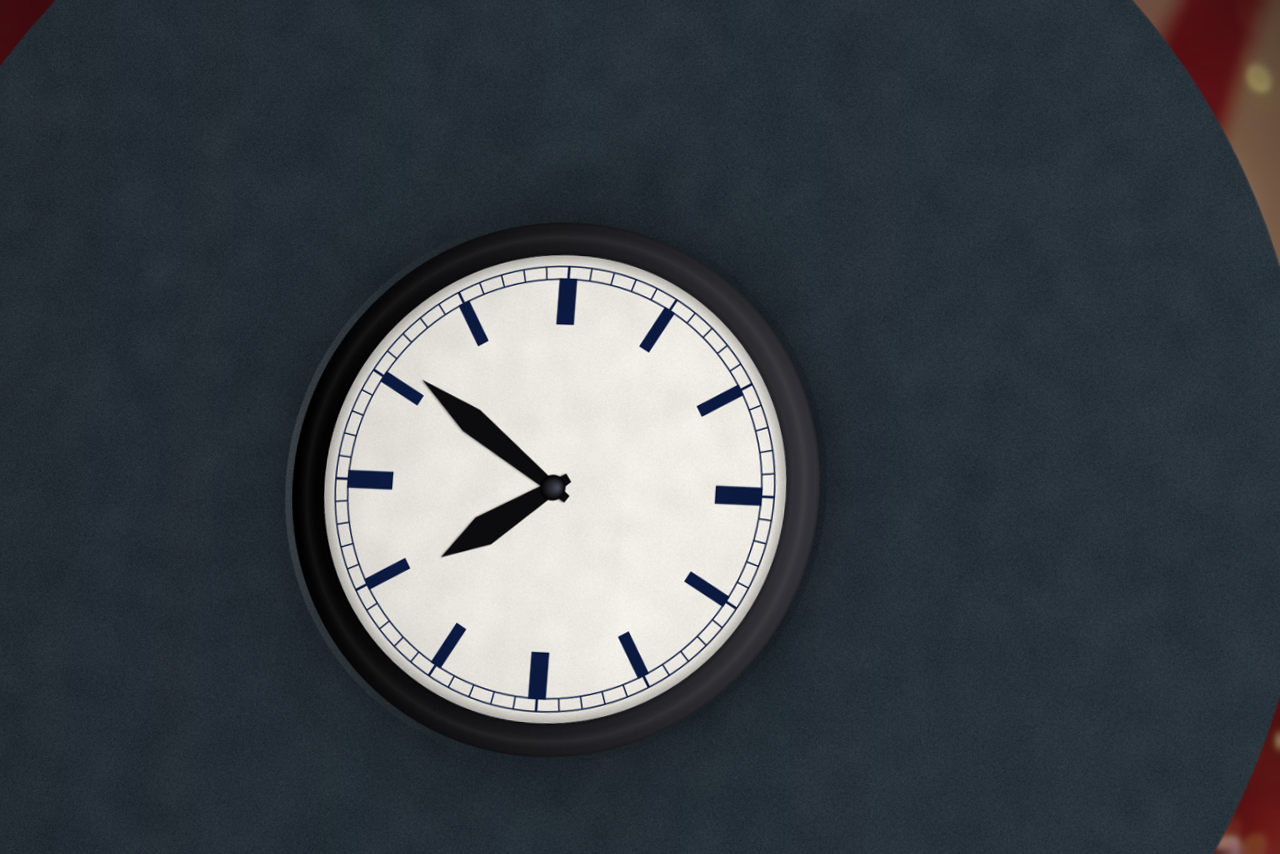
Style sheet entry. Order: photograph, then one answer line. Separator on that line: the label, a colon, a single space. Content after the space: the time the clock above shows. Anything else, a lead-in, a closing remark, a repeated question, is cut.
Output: 7:51
